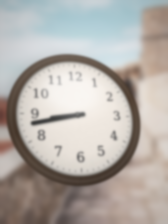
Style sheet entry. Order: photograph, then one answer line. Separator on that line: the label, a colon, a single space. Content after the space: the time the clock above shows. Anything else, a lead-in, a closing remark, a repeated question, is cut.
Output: 8:43
